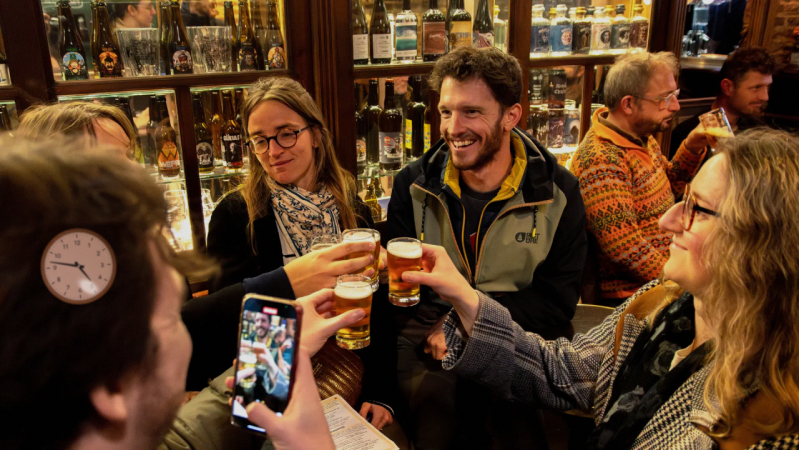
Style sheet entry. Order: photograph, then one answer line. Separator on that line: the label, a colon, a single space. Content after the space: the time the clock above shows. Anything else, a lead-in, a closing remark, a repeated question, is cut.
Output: 4:47
